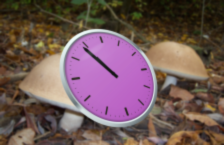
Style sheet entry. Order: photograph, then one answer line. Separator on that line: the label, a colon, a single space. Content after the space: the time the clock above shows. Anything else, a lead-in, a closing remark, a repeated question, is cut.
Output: 10:54
